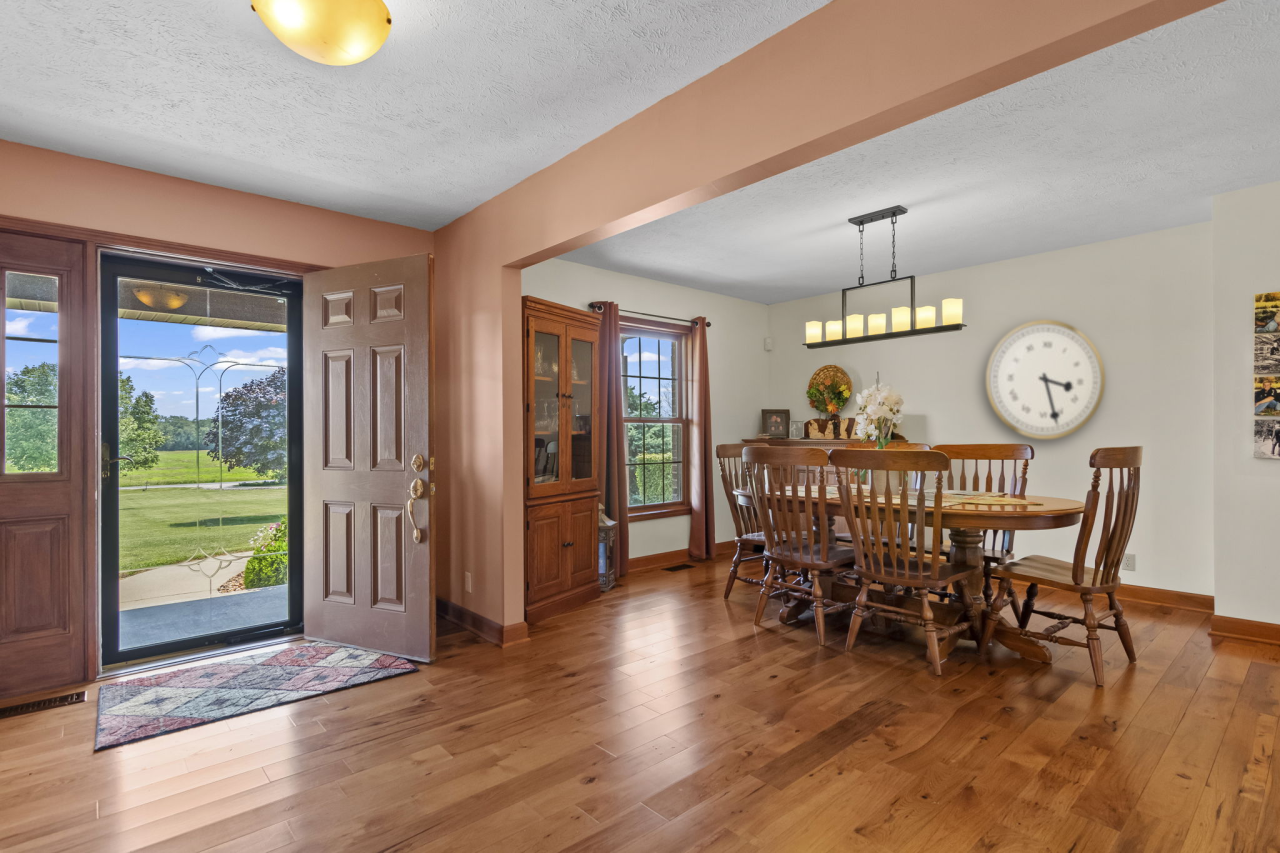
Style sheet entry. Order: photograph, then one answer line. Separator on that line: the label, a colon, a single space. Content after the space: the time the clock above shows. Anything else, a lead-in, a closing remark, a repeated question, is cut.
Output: 3:27
